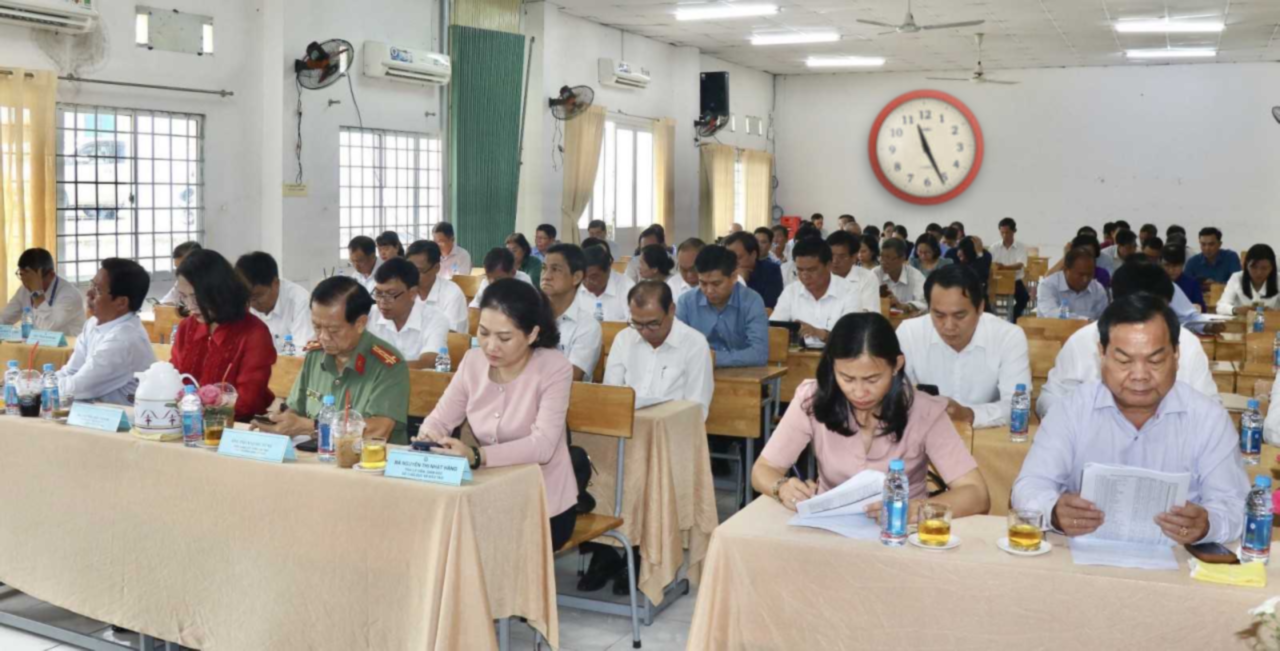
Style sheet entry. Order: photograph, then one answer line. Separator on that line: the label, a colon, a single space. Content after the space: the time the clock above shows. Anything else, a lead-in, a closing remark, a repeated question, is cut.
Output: 11:26
